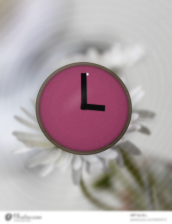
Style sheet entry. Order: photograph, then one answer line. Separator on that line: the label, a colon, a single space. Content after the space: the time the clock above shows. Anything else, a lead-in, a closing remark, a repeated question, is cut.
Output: 2:59
